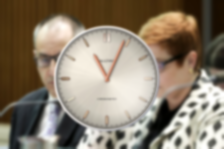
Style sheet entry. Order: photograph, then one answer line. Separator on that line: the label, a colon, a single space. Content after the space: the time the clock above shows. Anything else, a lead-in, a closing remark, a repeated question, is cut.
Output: 11:04
